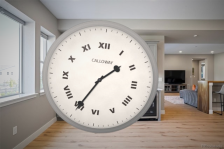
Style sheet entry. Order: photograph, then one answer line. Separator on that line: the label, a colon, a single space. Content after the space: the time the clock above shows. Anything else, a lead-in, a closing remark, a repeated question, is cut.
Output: 1:35
